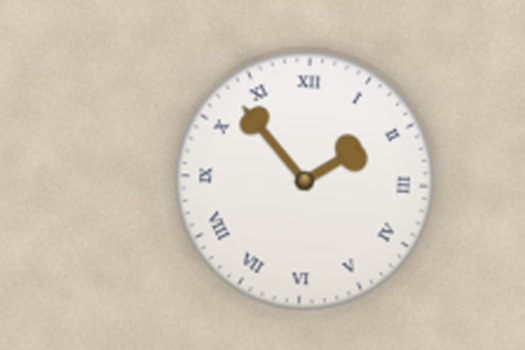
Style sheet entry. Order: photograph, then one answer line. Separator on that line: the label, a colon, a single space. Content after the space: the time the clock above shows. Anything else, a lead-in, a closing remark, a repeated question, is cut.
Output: 1:53
